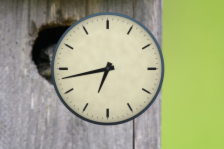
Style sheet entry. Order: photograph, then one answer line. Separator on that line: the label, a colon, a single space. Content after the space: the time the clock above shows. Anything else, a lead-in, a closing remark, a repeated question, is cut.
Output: 6:43
